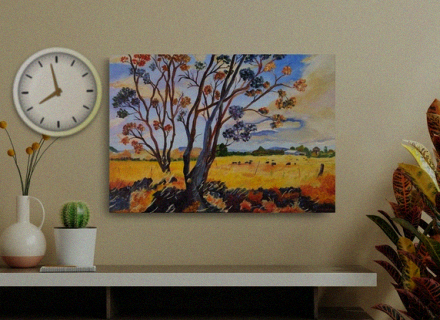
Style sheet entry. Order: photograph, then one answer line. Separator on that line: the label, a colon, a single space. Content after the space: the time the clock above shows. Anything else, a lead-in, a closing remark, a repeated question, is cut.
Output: 7:58
